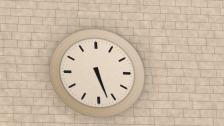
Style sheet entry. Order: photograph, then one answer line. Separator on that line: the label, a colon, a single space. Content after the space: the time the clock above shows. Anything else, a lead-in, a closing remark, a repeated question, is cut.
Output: 5:27
